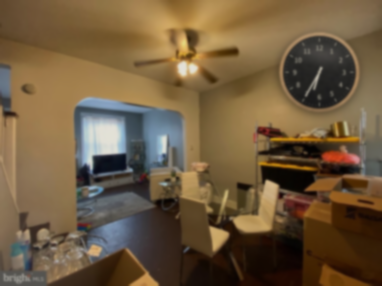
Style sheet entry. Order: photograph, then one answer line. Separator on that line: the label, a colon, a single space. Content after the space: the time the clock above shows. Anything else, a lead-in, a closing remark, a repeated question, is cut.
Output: 6:35
